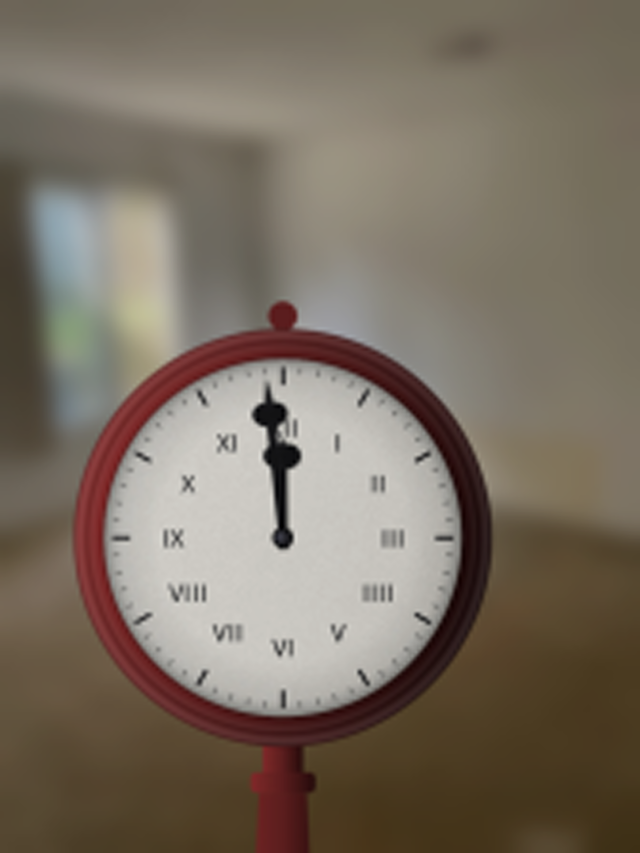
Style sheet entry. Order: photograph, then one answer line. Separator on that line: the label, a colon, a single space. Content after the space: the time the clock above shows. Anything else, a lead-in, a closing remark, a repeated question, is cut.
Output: 11:59
